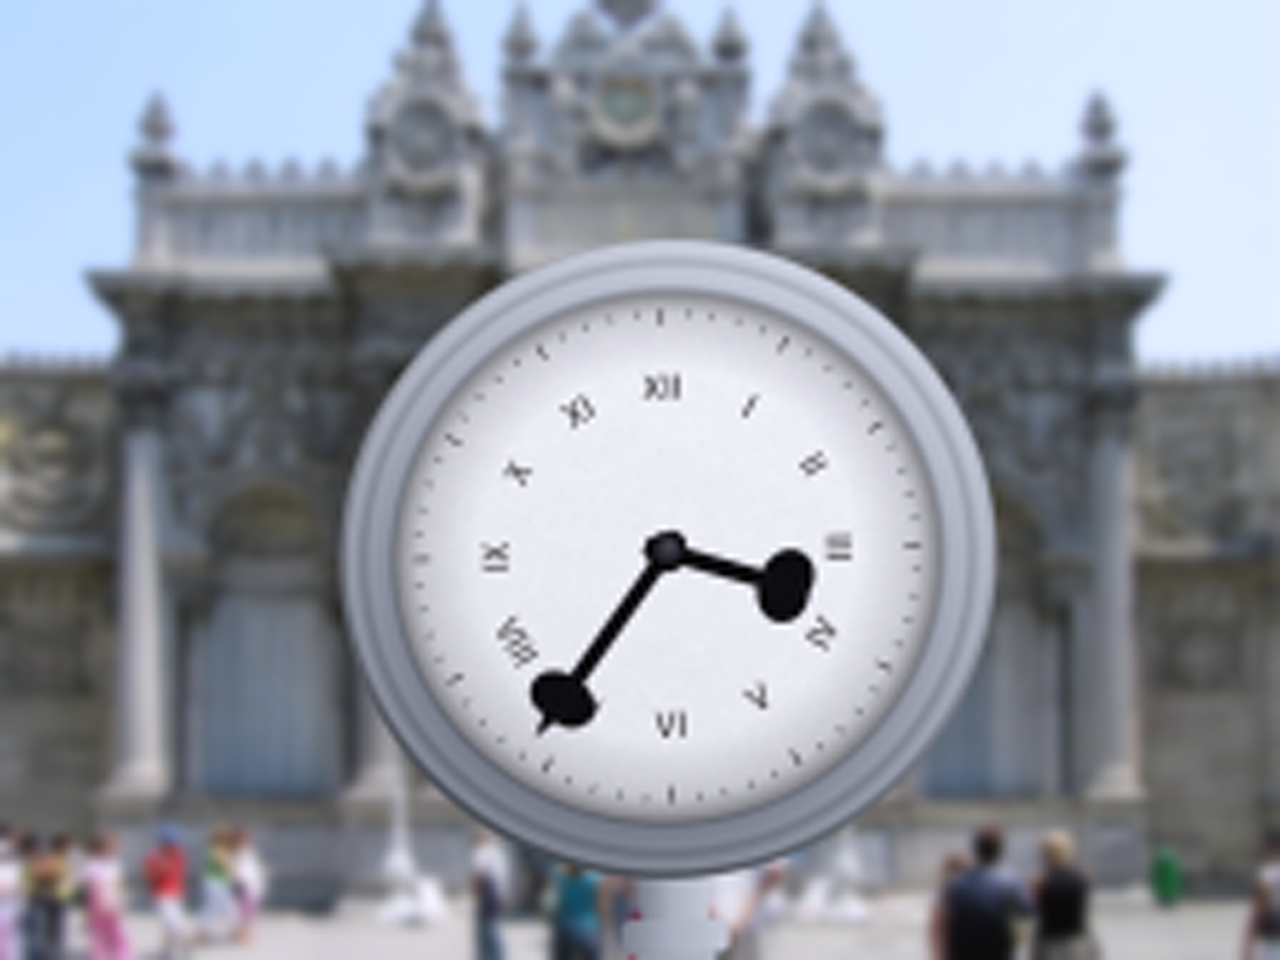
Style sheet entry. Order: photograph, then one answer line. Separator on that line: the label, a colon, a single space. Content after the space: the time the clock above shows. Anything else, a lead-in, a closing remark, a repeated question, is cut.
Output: 3:36
